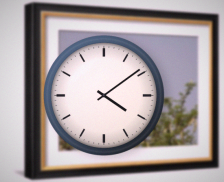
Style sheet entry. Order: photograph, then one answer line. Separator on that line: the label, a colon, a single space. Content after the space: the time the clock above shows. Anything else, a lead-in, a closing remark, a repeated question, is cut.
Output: 4:09
